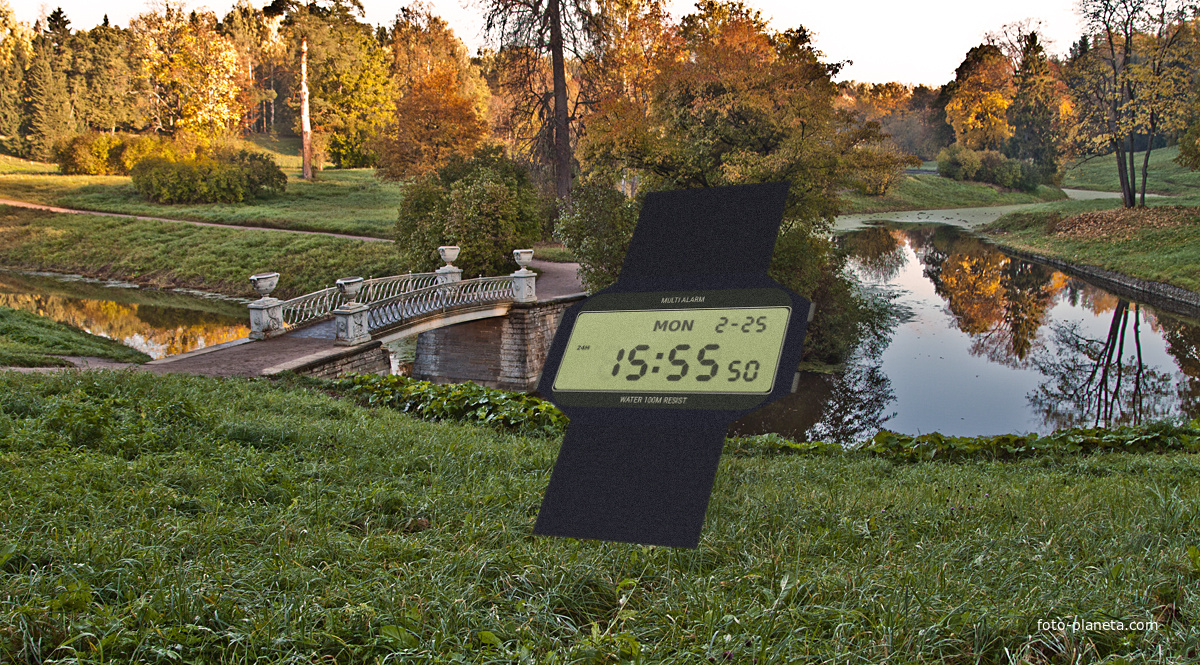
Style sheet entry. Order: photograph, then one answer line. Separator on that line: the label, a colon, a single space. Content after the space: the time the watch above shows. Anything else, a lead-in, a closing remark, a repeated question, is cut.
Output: 15:55:50
